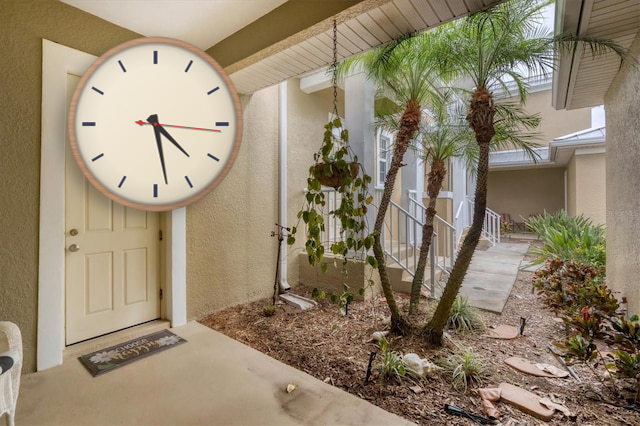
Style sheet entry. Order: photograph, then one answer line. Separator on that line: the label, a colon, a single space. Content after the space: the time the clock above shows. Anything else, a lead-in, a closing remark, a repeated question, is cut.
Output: 4:28:16
